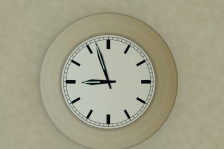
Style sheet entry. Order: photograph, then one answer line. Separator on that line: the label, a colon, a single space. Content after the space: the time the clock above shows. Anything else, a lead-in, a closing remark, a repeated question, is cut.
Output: 8:57
